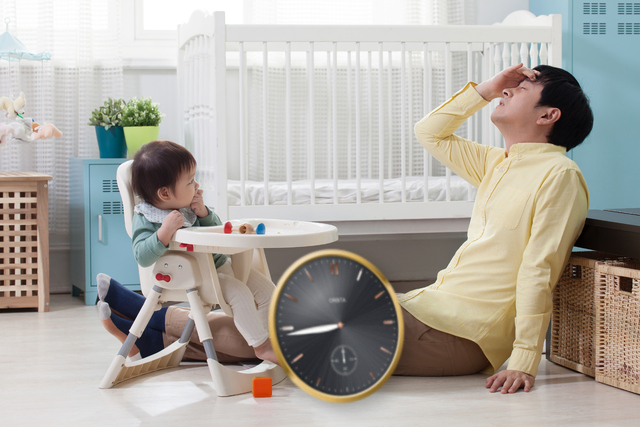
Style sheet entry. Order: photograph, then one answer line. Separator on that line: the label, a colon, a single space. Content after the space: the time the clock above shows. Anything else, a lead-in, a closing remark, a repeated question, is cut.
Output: 8:44
